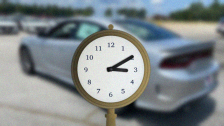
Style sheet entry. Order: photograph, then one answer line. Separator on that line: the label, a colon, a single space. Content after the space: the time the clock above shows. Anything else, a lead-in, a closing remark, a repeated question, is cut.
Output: 3:10
